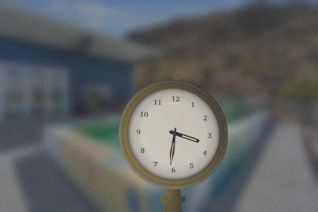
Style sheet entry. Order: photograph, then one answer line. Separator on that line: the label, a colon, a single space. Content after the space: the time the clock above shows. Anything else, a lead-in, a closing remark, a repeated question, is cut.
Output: 3:31
